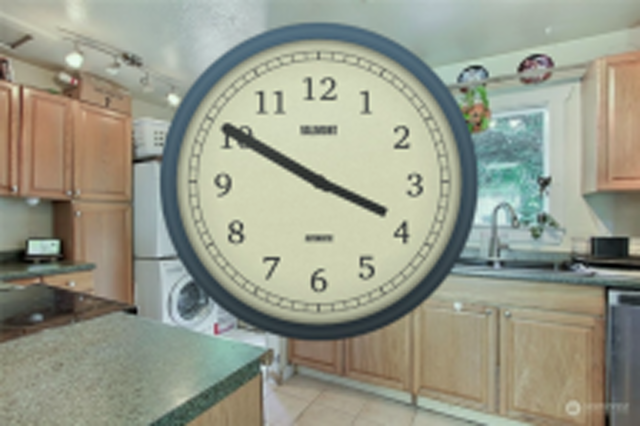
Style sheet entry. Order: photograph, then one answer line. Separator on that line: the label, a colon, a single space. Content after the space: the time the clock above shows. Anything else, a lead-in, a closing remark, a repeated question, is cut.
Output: 3:50
